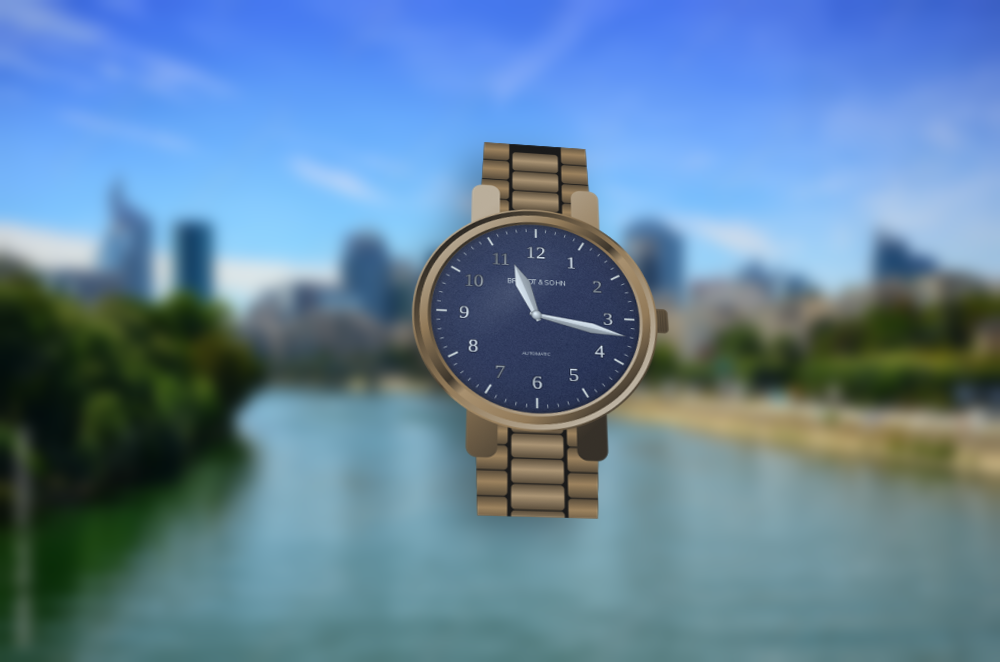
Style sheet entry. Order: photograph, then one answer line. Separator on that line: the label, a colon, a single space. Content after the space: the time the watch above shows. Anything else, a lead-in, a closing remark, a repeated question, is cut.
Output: 11:17
